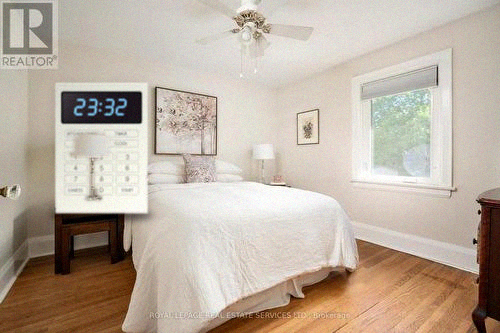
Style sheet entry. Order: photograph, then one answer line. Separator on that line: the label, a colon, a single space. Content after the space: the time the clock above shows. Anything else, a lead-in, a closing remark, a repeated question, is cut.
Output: 23:32
